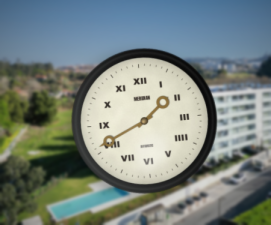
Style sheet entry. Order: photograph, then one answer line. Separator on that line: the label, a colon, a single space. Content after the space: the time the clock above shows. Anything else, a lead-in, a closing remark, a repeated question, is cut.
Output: 1:41
